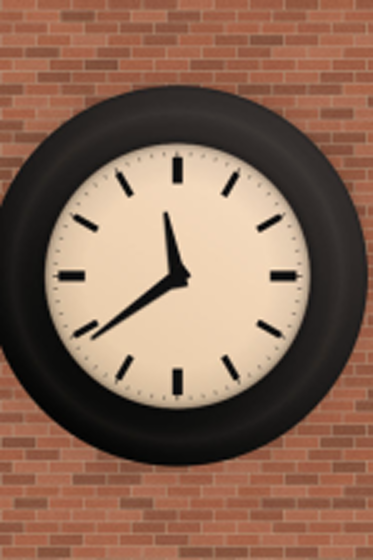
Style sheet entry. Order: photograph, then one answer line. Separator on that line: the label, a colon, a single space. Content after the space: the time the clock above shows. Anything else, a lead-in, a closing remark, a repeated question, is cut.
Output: 11:39
